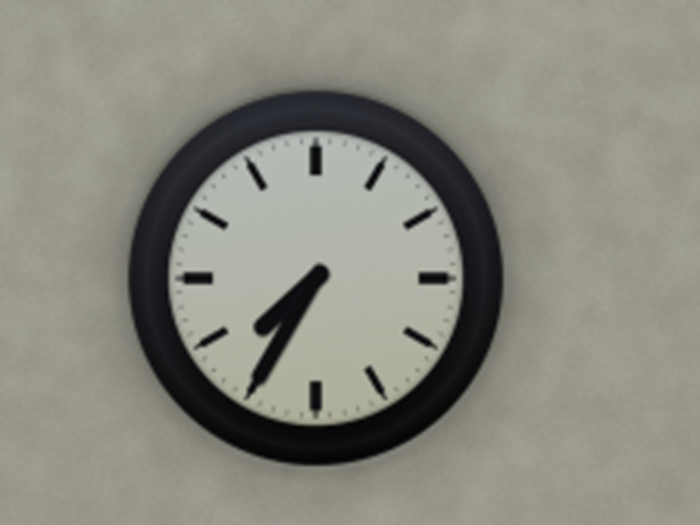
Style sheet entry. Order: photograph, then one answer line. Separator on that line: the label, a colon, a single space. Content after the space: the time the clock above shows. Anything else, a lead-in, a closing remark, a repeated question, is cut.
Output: 7:35
